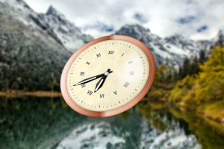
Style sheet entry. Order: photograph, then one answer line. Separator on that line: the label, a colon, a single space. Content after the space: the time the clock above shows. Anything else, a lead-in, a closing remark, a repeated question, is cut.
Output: 6:41
